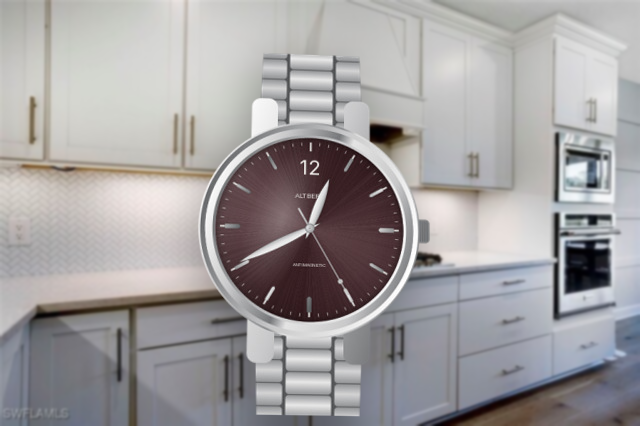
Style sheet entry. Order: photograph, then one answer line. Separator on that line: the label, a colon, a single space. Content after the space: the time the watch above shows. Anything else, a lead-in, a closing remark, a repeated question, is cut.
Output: 12:40:25
